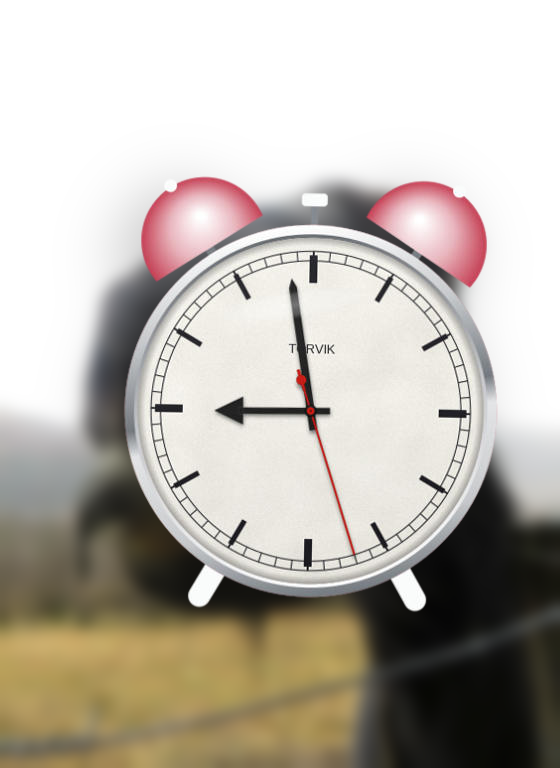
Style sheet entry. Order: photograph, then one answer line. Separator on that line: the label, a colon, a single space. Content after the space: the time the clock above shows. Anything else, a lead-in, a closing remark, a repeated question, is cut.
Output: 8:58:27
